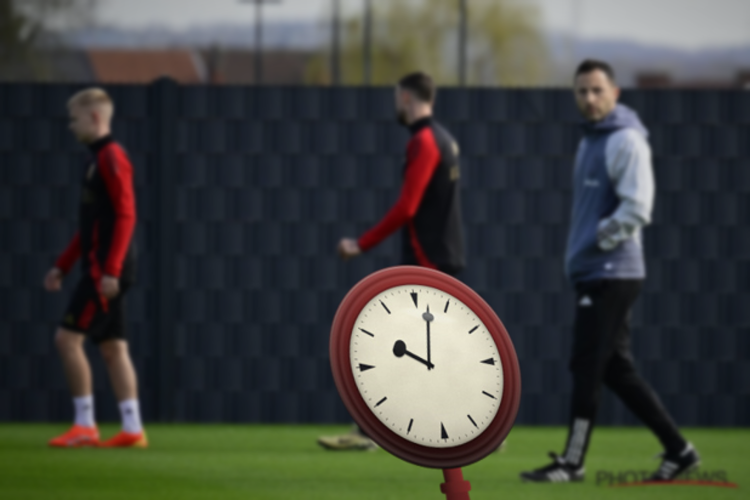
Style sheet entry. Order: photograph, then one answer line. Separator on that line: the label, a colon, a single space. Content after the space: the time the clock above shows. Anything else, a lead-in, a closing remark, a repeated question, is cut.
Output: 10:02
